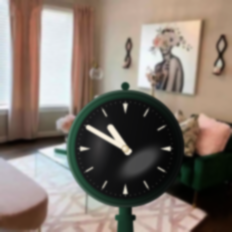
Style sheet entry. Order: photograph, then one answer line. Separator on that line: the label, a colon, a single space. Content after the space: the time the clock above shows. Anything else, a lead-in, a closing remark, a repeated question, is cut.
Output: 10:50
